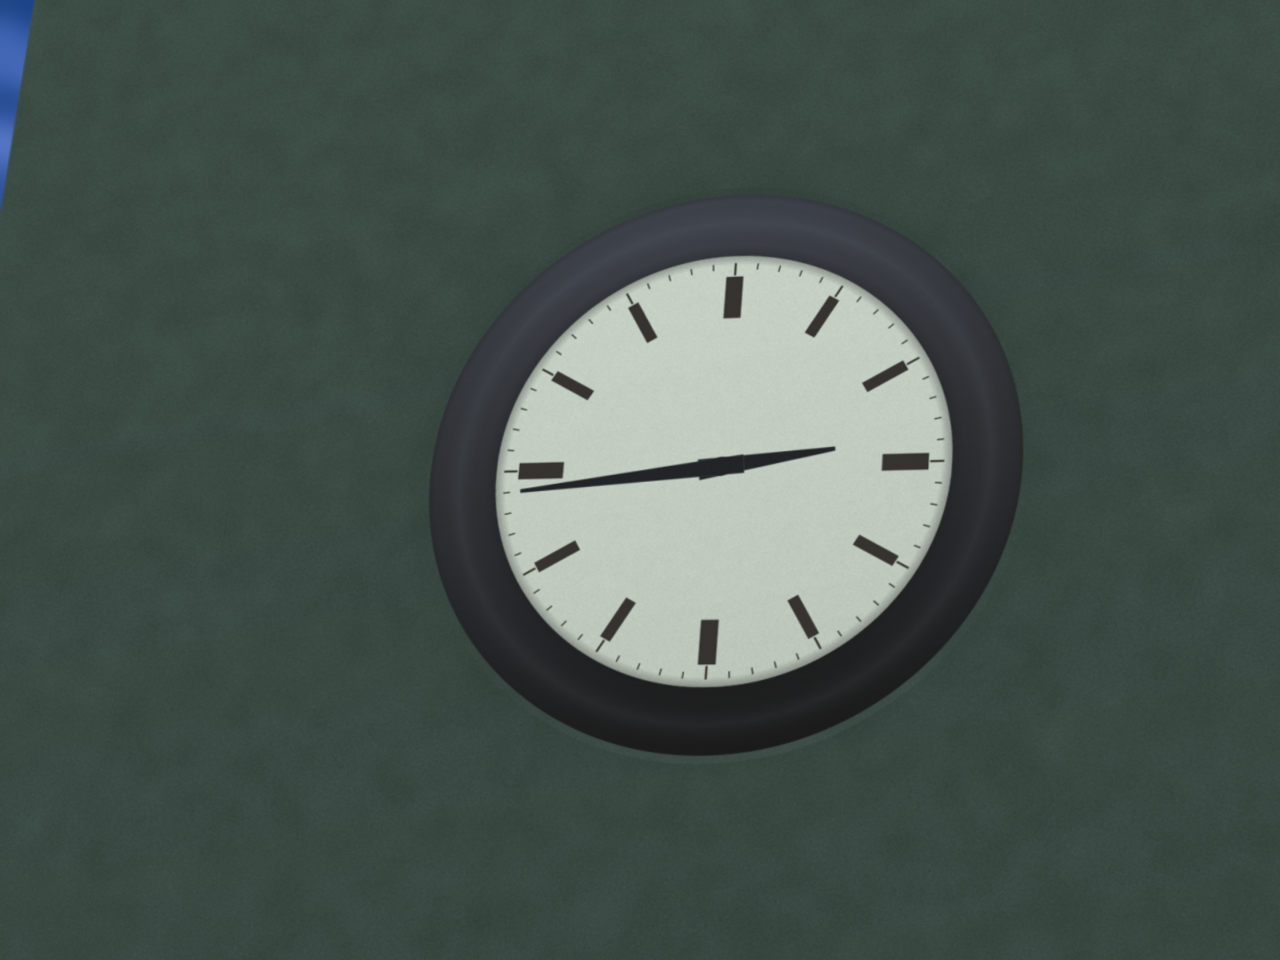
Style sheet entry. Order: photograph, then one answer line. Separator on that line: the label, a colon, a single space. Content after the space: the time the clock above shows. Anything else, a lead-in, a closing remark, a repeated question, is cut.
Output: 2:44
